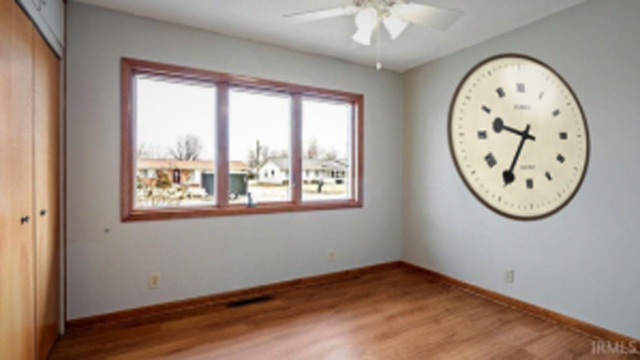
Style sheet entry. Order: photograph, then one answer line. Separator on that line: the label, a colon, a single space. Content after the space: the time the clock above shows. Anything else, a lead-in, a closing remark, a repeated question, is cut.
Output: 9:35
